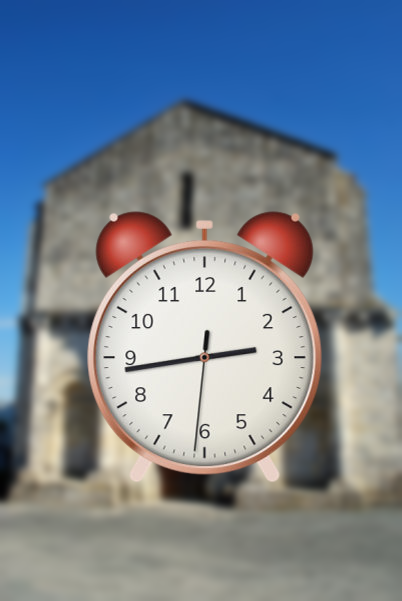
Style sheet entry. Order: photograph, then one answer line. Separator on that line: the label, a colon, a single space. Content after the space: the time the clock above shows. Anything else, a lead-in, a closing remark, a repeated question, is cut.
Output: 2:43:31
